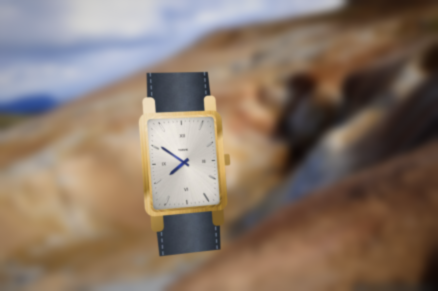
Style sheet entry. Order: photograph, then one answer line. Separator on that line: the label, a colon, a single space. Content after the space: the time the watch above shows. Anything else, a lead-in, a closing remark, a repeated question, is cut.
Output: 7:51
